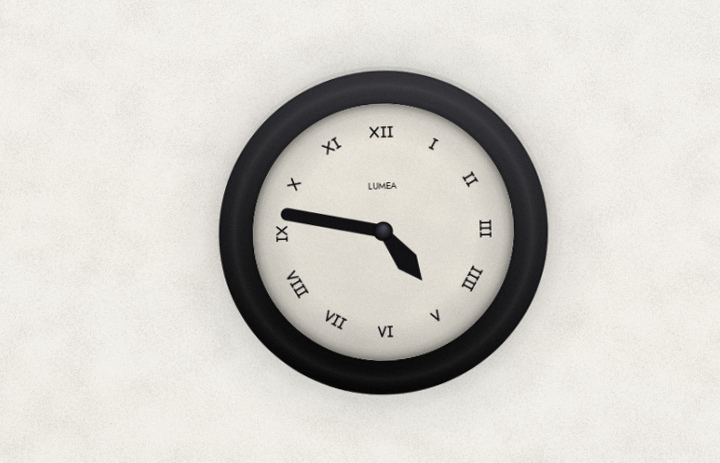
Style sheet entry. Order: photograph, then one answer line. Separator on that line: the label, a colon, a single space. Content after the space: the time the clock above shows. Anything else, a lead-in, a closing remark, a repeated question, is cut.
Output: 4:47
